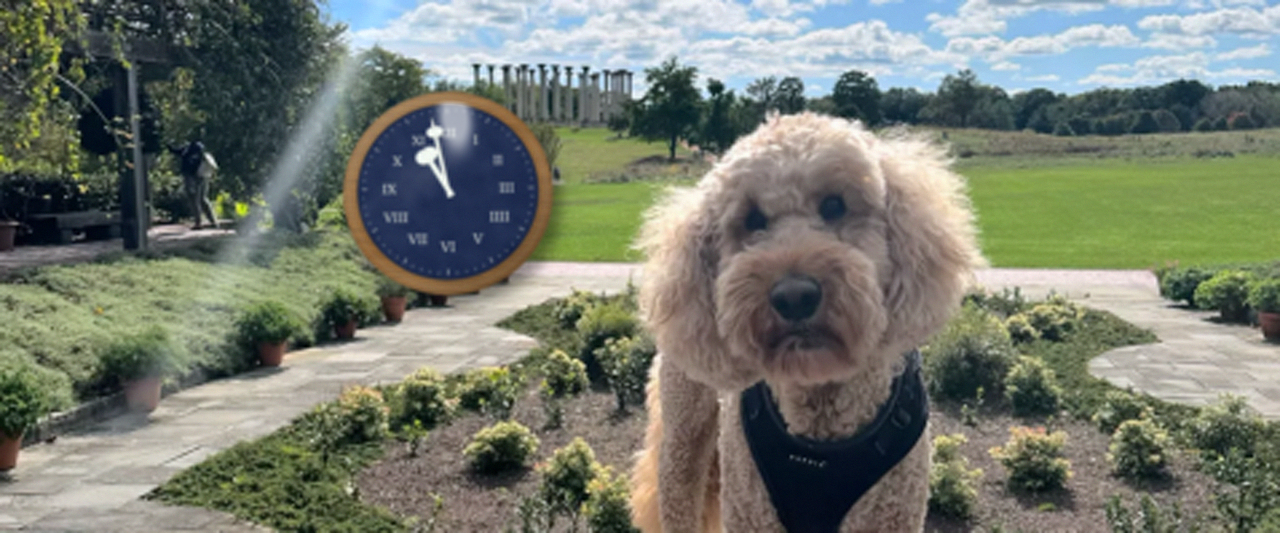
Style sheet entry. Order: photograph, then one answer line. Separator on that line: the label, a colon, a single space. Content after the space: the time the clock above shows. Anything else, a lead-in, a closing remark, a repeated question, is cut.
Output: 10:58
